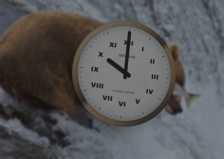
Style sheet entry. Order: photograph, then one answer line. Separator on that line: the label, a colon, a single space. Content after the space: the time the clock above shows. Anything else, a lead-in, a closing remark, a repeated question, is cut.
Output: 10:00
